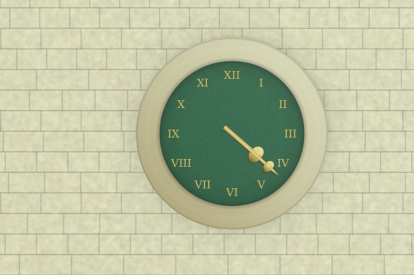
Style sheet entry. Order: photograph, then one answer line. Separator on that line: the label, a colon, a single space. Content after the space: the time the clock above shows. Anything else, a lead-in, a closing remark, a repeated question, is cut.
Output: 4:22
